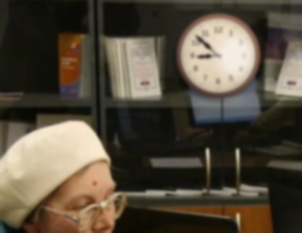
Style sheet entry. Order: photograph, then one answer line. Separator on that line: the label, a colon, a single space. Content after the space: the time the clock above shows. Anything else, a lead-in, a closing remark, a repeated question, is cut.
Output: 8:52
